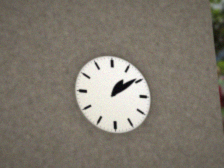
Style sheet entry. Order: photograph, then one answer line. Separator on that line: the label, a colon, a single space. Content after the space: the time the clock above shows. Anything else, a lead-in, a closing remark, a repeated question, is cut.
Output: 1:09
